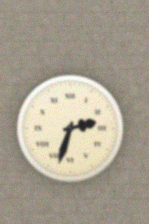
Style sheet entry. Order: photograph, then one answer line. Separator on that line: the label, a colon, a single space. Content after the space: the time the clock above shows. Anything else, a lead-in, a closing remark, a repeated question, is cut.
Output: 2:33
